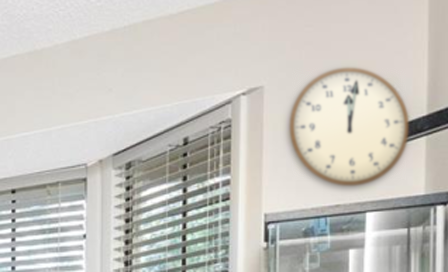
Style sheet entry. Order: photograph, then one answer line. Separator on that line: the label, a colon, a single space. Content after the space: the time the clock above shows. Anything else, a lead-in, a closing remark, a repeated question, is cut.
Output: 12:02
